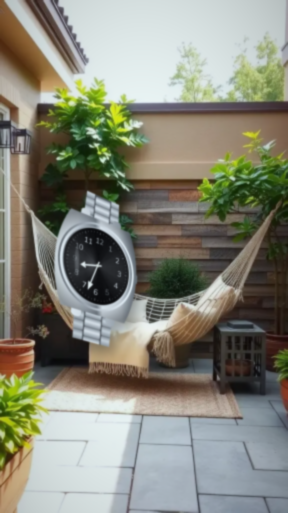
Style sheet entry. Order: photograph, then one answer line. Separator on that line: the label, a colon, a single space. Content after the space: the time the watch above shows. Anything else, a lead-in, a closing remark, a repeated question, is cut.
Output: 8:33
